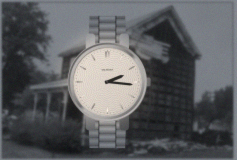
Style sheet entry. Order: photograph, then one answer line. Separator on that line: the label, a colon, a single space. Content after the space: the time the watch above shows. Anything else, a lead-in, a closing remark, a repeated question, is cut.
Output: 2:16
